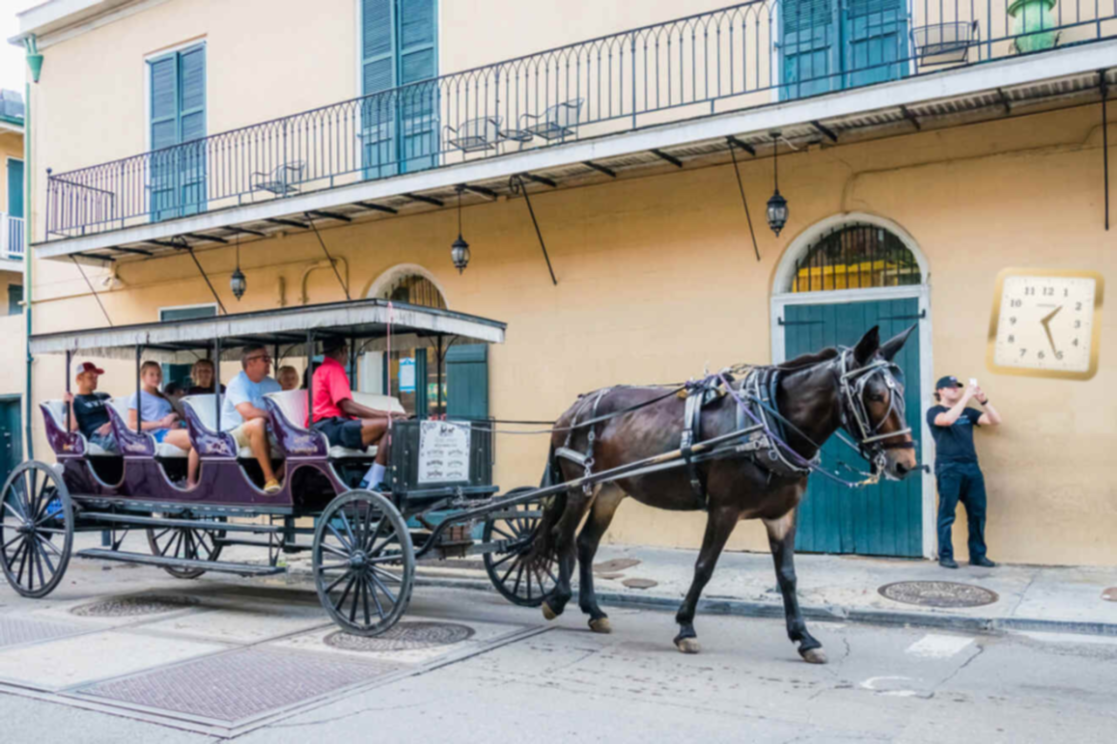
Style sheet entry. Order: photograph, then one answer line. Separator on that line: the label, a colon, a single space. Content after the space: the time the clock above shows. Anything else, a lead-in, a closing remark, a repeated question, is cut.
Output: 1:26
